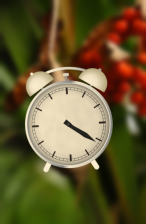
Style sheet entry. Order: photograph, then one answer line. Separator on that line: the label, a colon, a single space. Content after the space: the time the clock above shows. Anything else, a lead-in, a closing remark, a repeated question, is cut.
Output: 4:21
